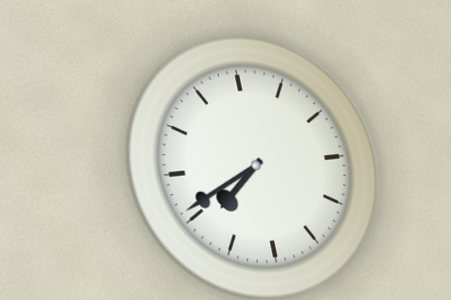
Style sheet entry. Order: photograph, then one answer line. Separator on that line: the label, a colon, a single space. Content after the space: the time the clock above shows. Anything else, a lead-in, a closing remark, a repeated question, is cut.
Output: 7:41
